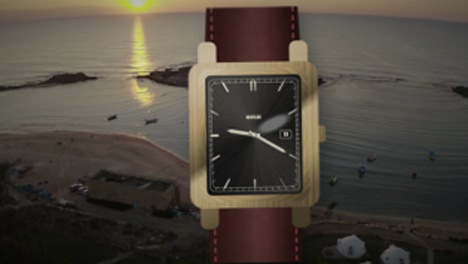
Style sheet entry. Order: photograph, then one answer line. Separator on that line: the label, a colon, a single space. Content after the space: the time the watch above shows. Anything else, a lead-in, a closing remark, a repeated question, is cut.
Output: 9:20
